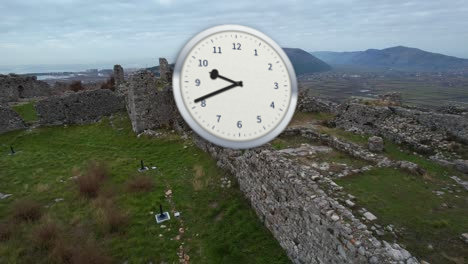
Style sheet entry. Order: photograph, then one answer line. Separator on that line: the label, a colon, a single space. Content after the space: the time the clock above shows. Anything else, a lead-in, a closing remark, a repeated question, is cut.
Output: 9:41
